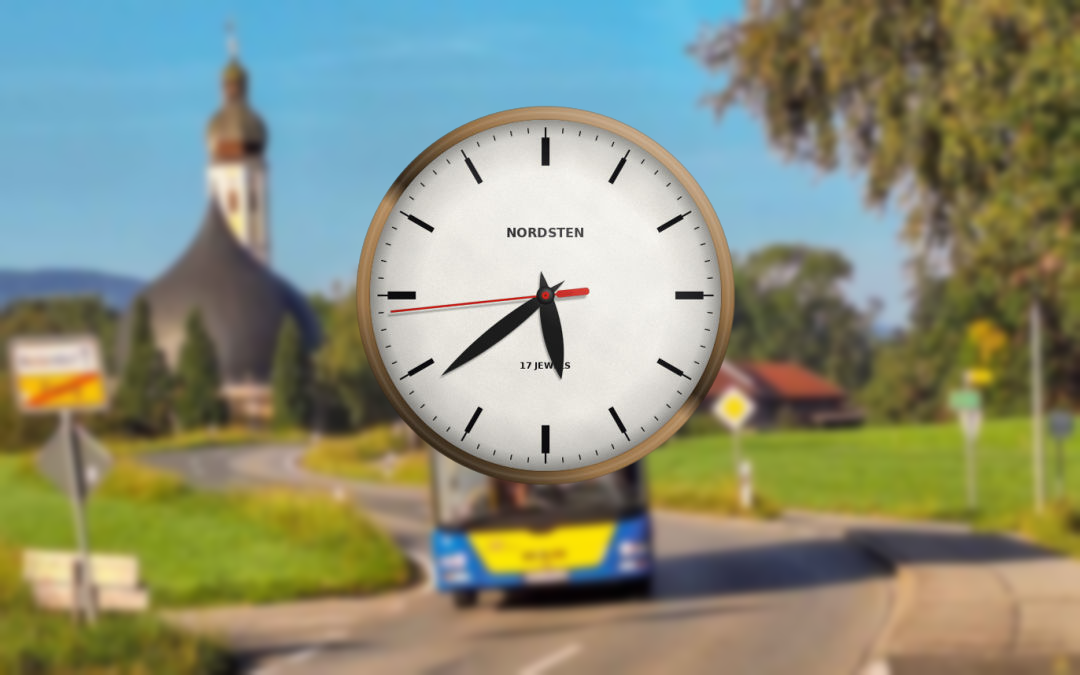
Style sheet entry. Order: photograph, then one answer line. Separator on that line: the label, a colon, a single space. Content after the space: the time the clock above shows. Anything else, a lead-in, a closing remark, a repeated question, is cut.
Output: 5:38:44
